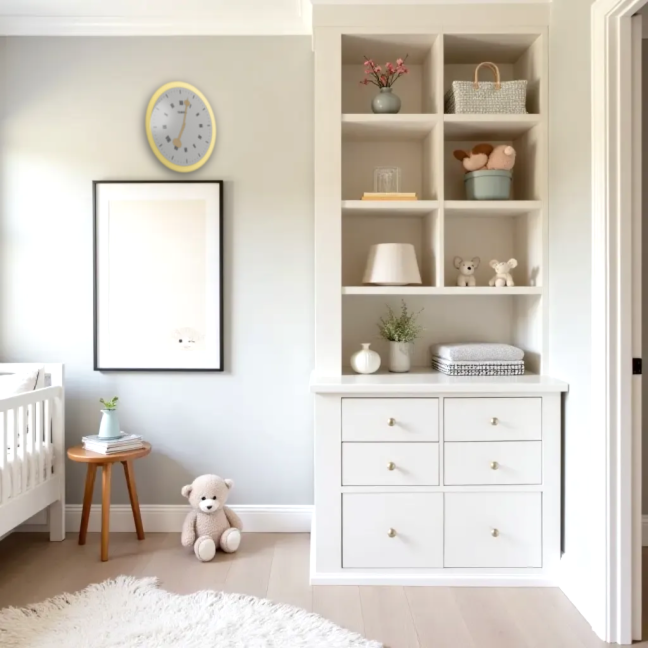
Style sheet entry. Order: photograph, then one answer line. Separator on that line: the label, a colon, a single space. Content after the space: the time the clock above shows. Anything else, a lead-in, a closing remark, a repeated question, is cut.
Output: 7:03
